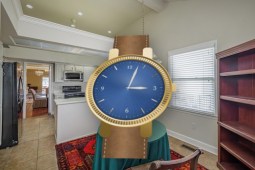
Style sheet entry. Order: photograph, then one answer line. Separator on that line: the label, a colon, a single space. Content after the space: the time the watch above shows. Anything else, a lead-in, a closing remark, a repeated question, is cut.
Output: 3:03
